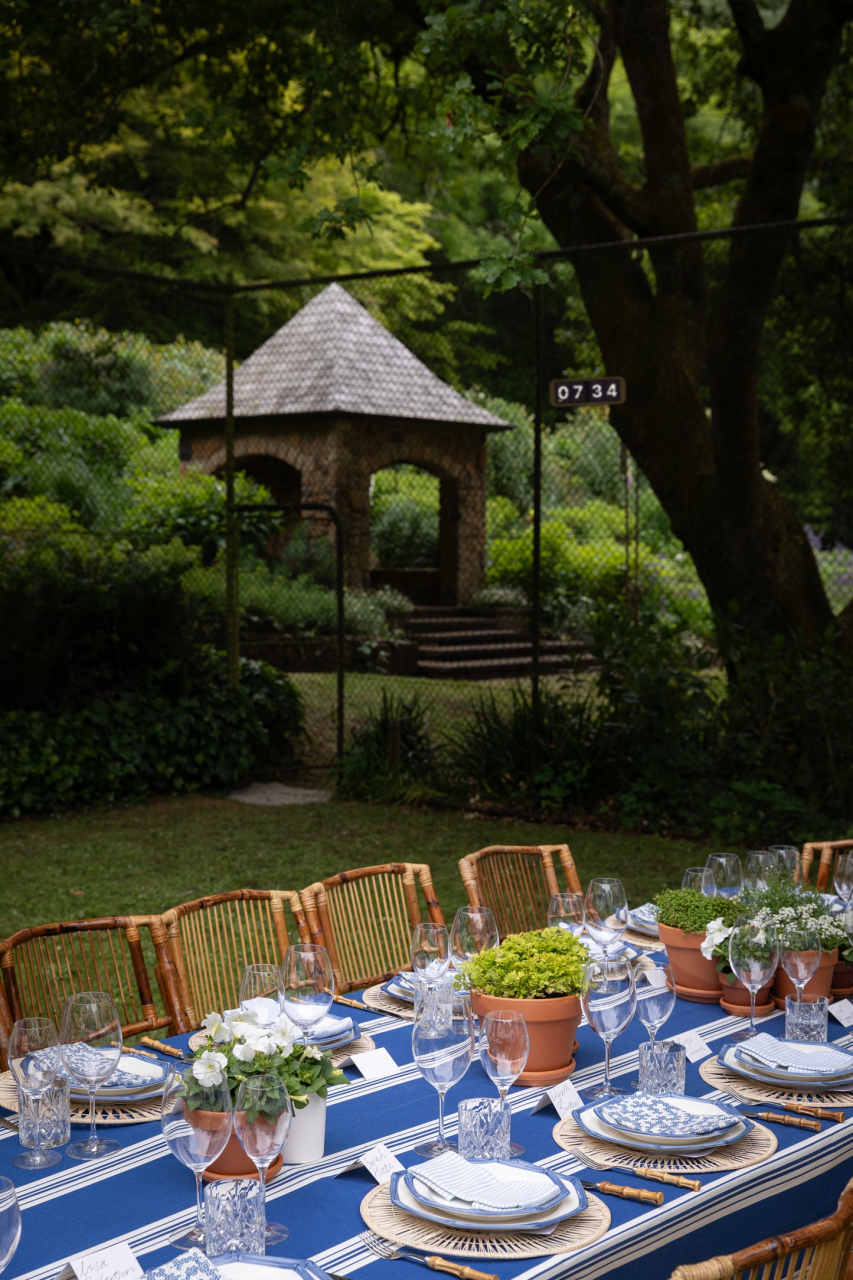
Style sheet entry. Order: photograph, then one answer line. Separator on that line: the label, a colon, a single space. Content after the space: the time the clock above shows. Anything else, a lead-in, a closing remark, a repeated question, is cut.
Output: 7:34
